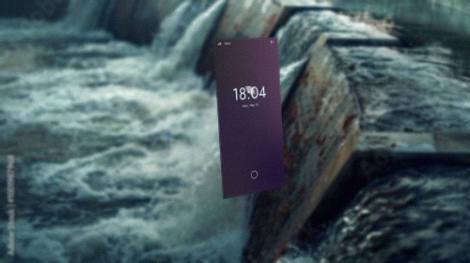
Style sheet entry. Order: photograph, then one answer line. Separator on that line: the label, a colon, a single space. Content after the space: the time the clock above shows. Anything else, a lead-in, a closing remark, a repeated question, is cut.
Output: 18:04
